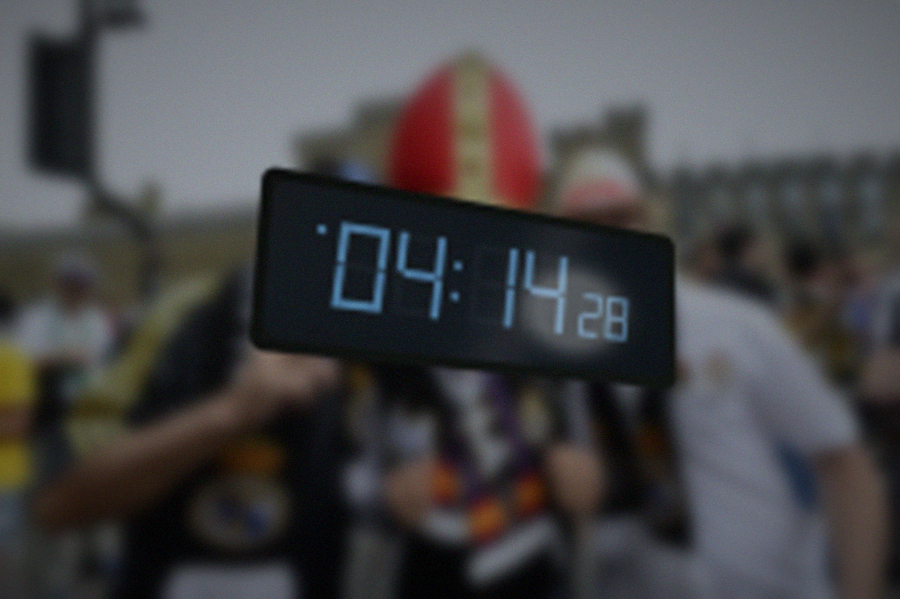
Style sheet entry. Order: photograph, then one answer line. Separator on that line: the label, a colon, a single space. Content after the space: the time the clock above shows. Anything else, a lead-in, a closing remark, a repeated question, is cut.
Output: 4:14:28
